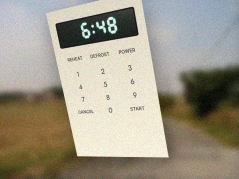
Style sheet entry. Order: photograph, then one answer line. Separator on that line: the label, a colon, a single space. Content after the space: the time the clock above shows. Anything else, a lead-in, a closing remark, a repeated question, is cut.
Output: 6:48
